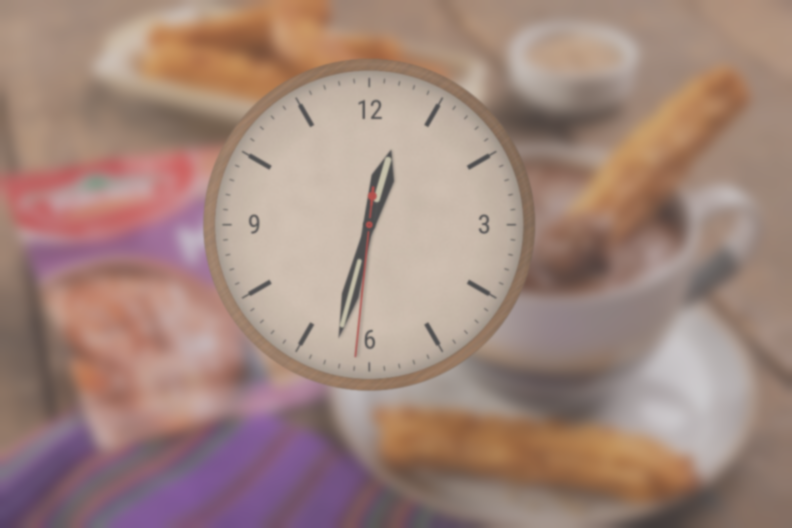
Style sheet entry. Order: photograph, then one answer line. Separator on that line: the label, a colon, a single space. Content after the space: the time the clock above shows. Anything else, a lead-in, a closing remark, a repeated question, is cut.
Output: 12:32:31
